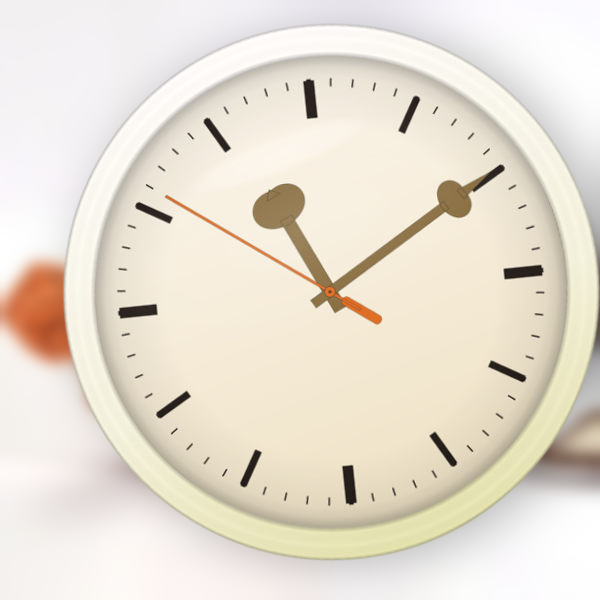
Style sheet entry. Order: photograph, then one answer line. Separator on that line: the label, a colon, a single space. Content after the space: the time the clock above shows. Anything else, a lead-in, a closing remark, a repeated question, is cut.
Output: 11:09:51
